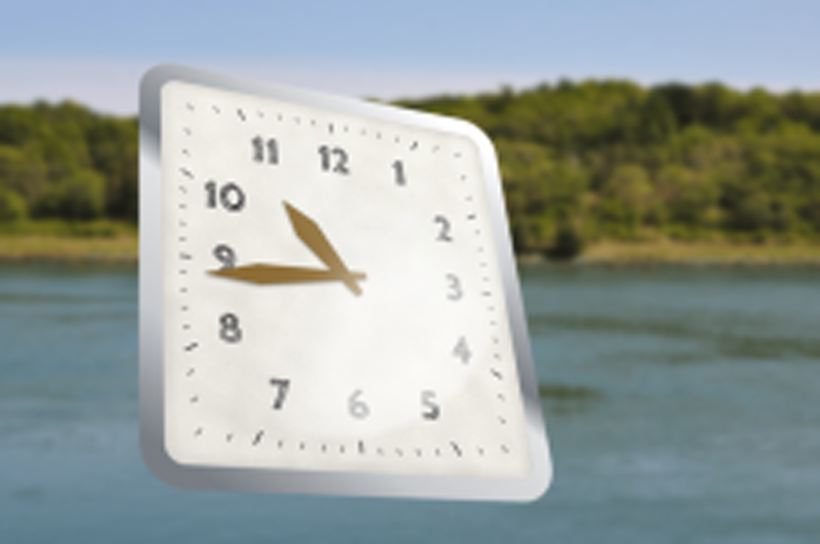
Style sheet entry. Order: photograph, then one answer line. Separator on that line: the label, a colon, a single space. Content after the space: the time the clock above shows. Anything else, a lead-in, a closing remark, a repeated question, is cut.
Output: 10:44
